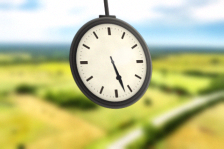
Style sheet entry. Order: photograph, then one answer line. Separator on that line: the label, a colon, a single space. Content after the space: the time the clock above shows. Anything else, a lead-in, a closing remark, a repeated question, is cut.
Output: 5:27
